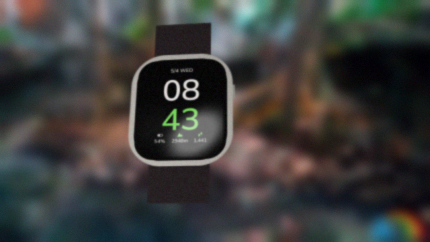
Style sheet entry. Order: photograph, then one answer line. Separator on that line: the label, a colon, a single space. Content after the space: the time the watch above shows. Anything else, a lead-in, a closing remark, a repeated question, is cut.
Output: 8:43
